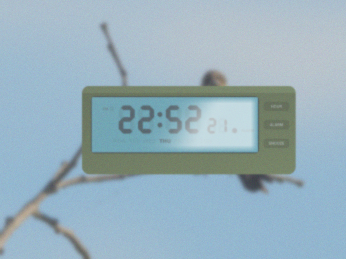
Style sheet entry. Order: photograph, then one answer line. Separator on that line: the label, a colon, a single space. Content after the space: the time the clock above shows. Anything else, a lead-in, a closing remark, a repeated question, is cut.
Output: 22:52:21
